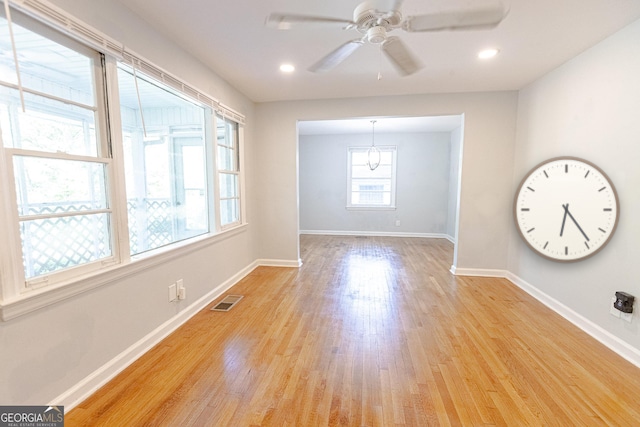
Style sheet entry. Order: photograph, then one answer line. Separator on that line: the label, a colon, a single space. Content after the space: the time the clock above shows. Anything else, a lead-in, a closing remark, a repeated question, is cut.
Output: 6:24
